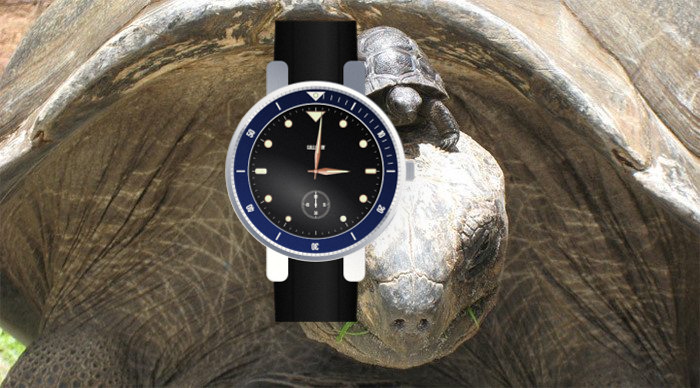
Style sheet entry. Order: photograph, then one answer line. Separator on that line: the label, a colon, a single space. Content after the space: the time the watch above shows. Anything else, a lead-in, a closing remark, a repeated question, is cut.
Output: 3:01
